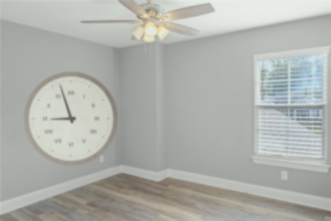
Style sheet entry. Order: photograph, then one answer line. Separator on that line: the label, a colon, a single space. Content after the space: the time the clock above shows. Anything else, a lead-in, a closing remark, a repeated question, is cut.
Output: 8:57
